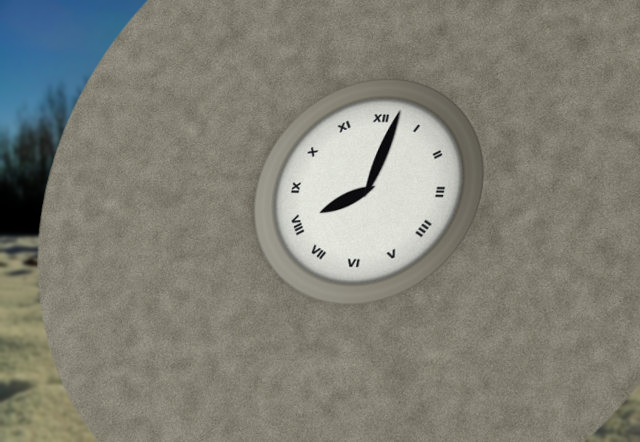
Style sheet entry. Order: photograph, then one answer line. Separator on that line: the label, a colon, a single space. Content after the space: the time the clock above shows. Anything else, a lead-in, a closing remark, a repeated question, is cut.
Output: 8:02
